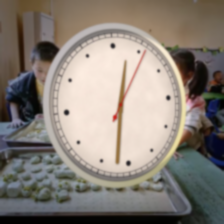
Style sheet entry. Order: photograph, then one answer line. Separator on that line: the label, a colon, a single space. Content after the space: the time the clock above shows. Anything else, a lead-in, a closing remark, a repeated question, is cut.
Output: 12:32:06
